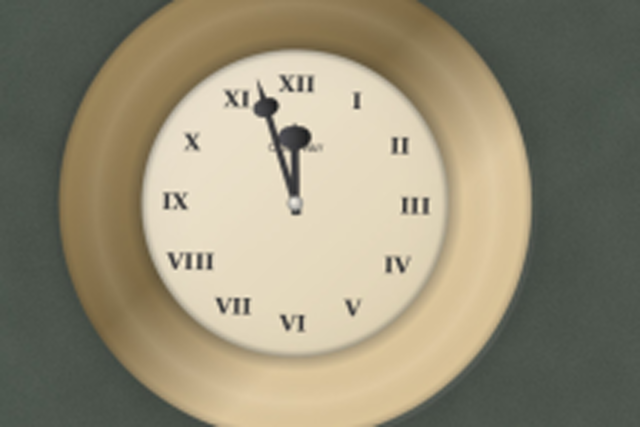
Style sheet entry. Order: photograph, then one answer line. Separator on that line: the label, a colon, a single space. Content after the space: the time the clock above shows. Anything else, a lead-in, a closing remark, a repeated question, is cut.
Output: 11:57
